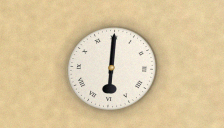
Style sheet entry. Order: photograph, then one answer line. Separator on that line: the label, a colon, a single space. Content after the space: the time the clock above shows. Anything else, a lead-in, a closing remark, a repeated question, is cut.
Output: 6:00
